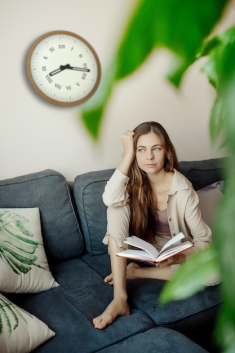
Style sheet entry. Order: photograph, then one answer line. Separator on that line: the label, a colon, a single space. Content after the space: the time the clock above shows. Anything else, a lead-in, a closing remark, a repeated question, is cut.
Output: 8:17
